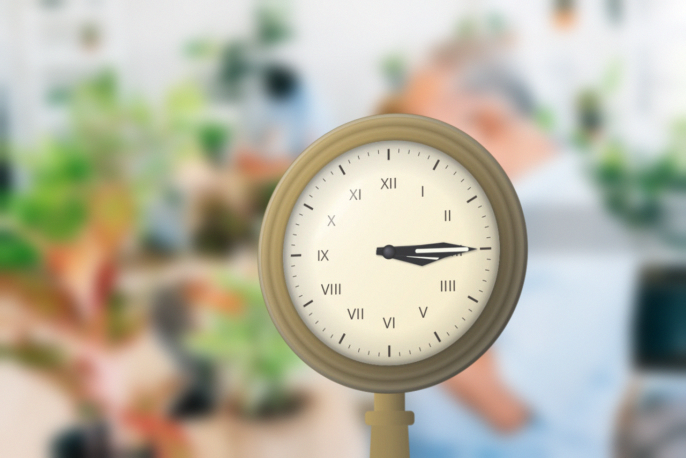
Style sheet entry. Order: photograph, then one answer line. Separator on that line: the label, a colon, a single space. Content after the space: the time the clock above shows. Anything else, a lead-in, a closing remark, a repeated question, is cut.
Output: 3:15
